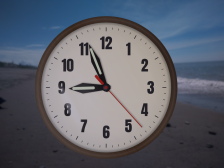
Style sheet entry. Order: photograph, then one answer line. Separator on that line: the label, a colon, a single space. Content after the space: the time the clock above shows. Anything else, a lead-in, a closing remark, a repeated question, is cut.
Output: 8:56:23
